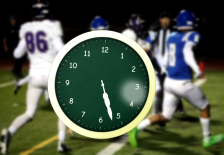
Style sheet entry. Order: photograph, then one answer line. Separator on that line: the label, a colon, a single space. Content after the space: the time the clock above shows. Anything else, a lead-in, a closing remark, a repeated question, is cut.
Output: 5:27
